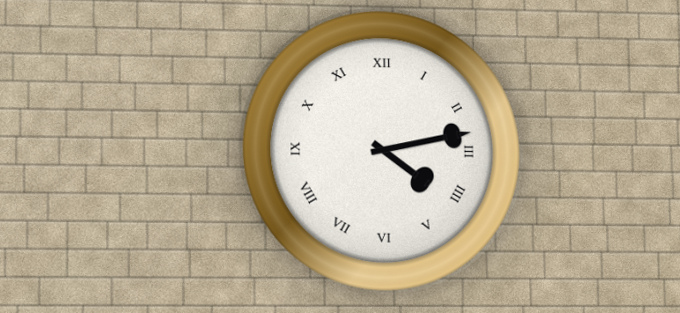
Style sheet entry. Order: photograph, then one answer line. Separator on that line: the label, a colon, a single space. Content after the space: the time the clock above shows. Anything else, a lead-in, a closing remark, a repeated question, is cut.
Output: 4:13
